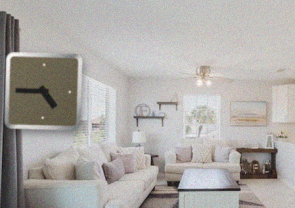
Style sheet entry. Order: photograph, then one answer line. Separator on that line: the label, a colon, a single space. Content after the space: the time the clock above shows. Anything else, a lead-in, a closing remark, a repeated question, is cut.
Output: 4:45
